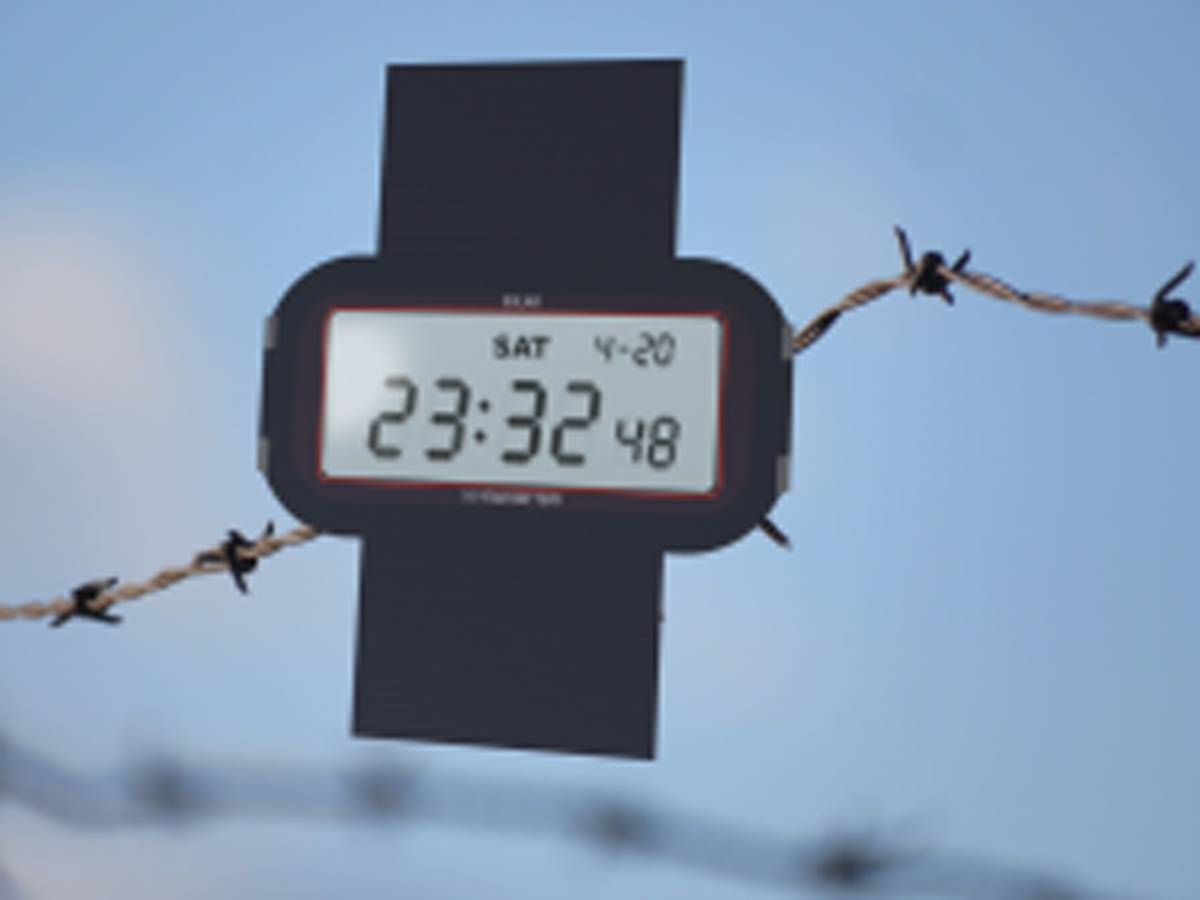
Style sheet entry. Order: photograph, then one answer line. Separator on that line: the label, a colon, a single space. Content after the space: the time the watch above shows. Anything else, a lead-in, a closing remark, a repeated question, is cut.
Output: 23:32:48
